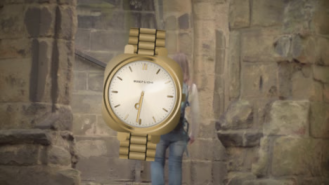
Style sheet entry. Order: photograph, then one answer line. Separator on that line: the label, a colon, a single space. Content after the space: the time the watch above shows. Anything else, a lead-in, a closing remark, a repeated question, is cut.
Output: 6:31
